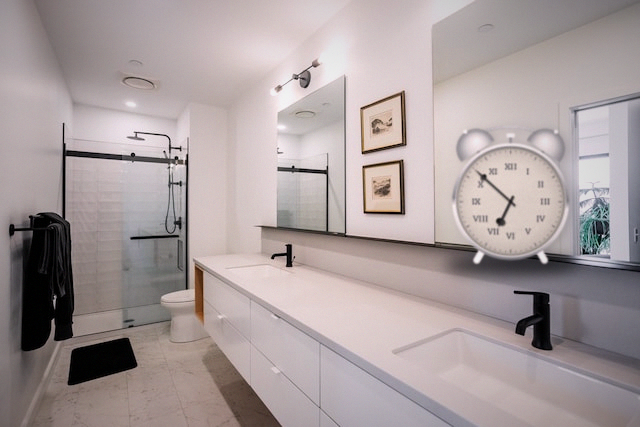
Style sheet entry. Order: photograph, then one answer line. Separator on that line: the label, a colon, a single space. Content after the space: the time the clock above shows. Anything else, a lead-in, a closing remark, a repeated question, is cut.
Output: 6:52
